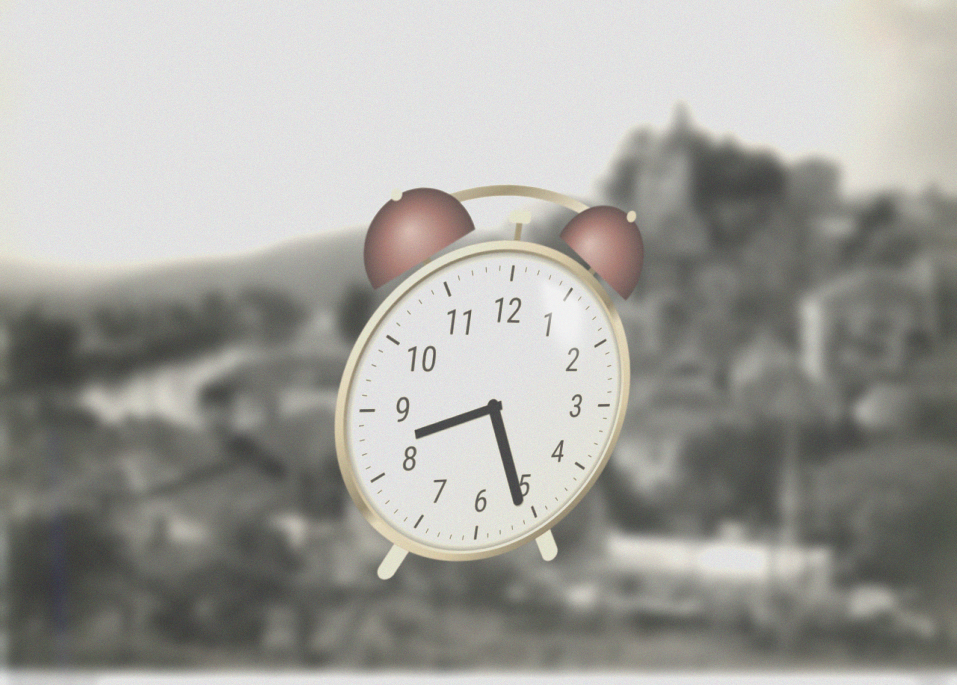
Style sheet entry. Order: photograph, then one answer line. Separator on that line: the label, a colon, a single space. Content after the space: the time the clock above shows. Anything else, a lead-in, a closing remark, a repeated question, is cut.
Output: 8:26
